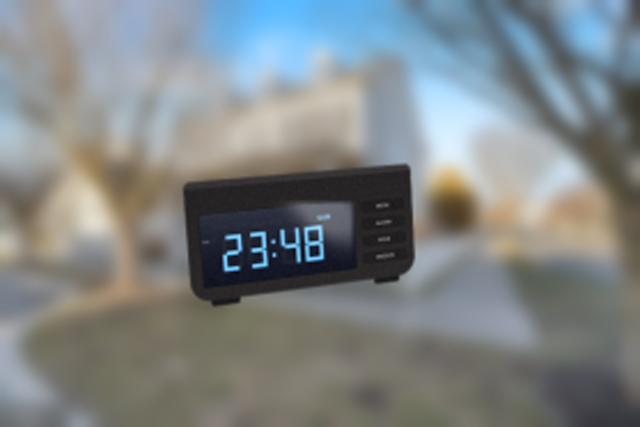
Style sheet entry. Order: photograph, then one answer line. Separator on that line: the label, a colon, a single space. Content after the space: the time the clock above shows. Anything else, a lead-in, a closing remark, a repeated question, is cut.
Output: 23:48
